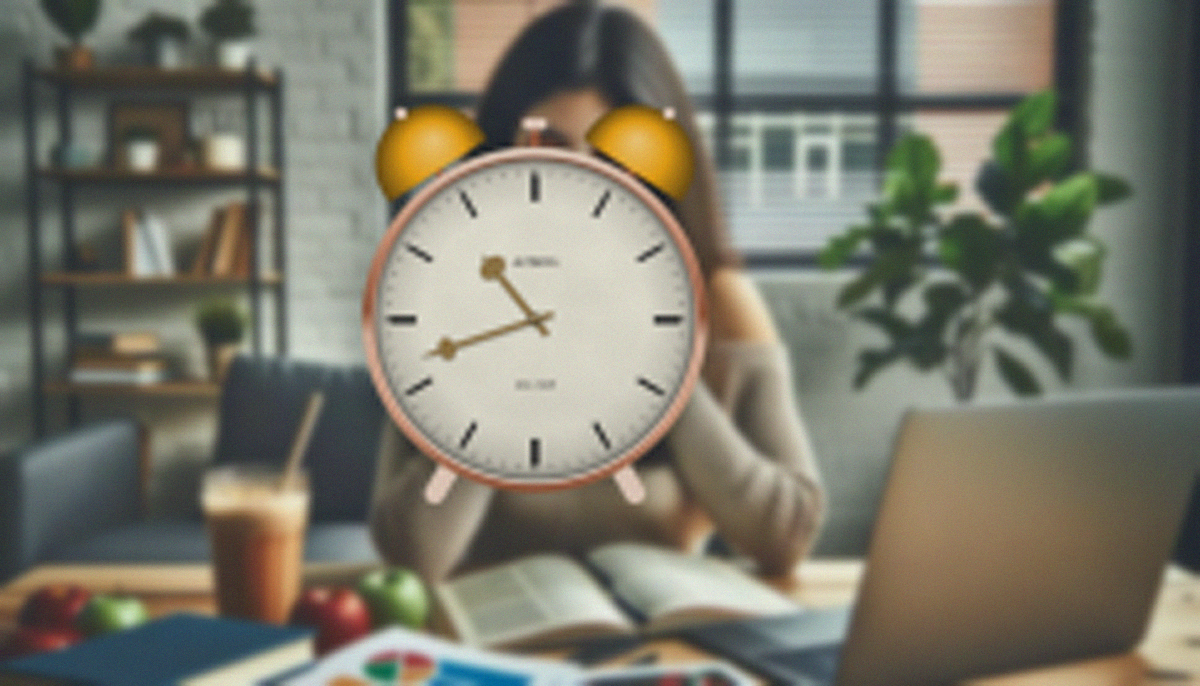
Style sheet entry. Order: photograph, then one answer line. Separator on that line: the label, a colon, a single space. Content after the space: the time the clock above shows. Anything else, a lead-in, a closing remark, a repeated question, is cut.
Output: 10:42
